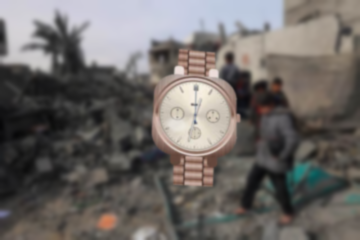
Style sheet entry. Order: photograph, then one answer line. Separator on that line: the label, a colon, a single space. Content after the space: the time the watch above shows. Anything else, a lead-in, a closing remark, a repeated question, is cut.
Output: 12:32
